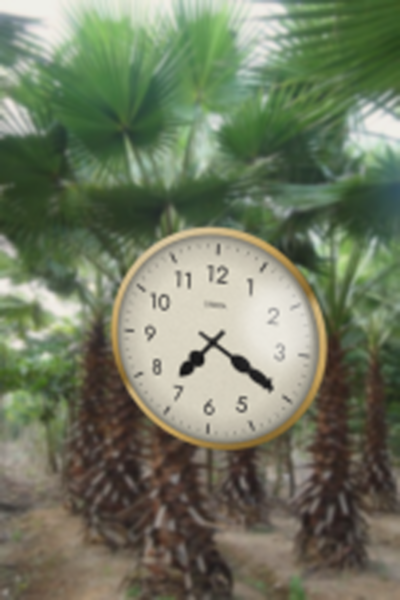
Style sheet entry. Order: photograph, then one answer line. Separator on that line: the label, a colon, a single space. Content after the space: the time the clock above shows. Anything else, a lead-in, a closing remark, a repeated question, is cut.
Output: 7:20
